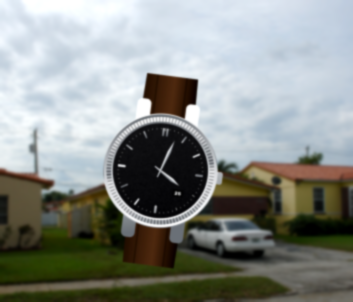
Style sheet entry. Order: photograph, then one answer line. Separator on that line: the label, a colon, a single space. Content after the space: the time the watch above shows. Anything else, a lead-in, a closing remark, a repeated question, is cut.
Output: 4:03
